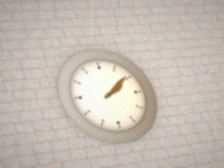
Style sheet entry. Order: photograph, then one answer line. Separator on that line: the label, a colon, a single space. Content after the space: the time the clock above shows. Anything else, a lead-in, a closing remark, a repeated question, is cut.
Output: 2:09
